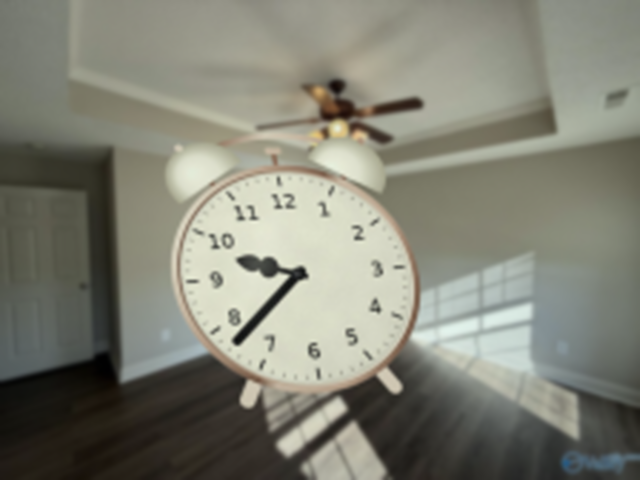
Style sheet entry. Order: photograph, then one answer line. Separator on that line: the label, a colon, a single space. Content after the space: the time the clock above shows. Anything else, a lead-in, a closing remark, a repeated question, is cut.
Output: 9:38
